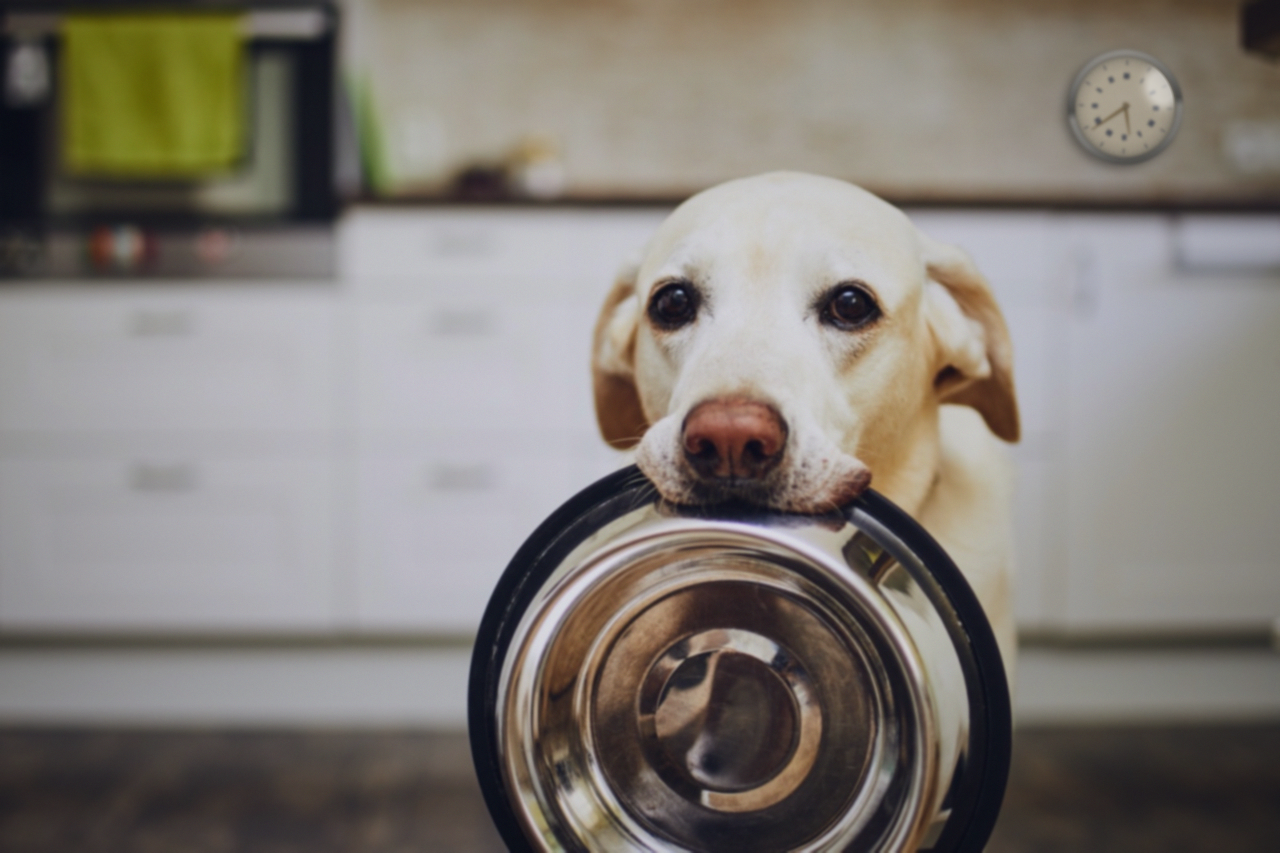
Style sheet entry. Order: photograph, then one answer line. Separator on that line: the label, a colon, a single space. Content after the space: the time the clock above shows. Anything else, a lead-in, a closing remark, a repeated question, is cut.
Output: 5:39
